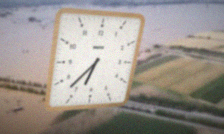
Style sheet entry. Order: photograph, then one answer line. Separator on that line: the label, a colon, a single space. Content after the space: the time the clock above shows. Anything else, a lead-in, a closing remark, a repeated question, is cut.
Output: 6:37
